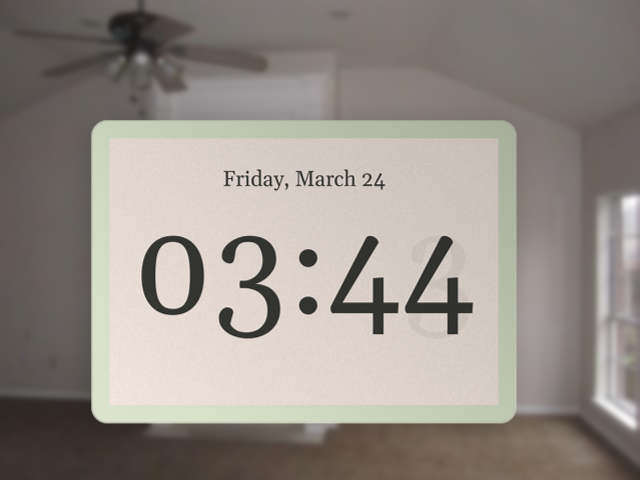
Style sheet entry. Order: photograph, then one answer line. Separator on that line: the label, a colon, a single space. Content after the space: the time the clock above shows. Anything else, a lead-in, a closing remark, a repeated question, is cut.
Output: 3:44
